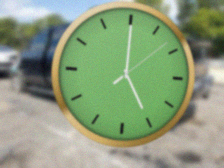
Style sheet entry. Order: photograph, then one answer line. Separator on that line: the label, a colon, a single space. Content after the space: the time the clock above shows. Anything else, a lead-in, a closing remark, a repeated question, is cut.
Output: 5:00:08
